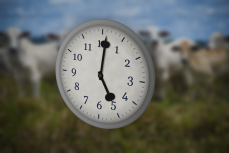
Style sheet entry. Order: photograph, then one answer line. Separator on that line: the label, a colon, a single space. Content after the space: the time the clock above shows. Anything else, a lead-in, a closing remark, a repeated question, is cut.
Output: 5:01
